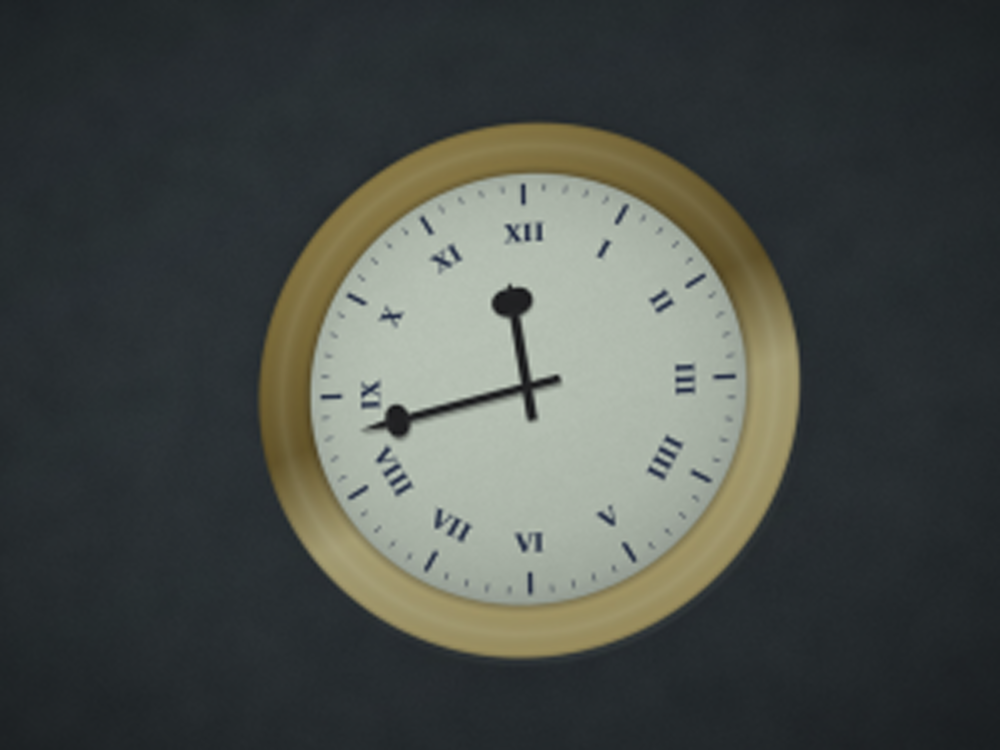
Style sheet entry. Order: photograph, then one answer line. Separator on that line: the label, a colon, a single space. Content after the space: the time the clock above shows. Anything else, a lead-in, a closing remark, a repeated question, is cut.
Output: 11:43
